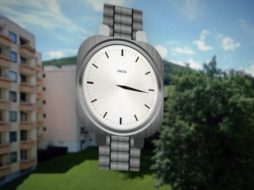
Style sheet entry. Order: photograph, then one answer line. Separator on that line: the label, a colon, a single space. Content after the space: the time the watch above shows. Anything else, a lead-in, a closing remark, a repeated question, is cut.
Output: 3:16
